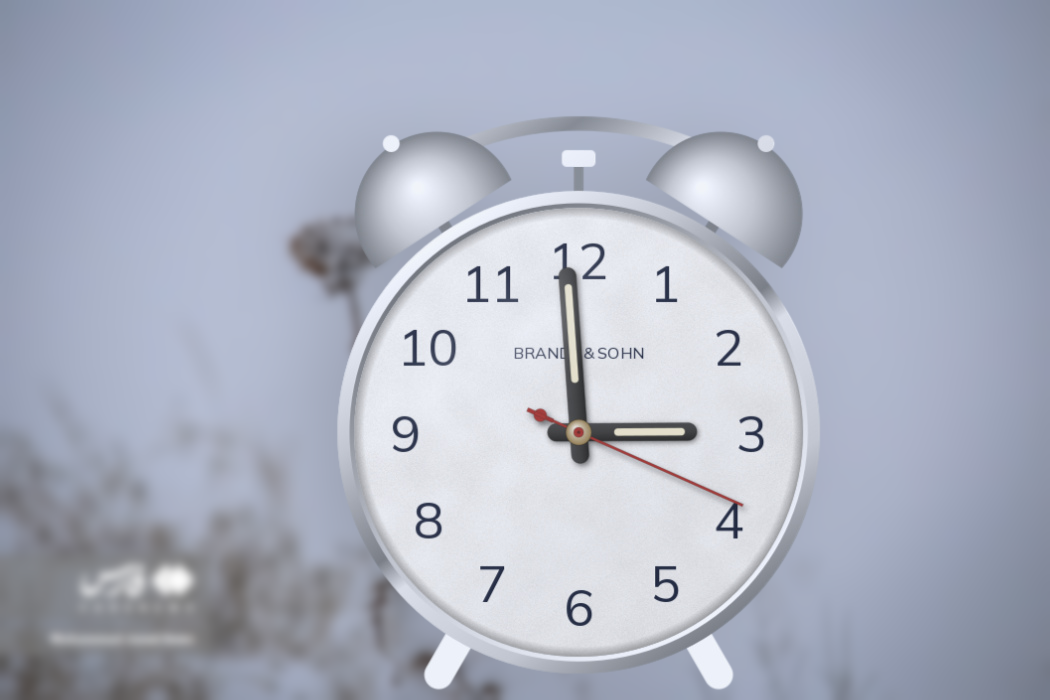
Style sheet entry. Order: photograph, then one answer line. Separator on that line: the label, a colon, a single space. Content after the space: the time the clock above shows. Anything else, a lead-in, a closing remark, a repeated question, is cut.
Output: 2:59:19
